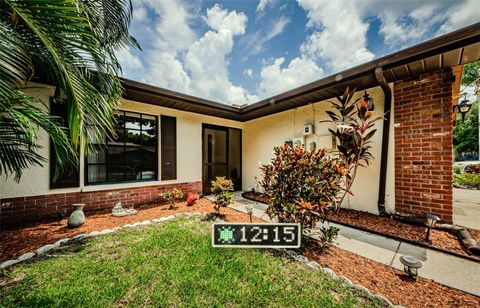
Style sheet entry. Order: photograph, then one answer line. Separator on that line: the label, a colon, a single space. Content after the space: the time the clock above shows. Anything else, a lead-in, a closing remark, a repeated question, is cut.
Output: 12:15
